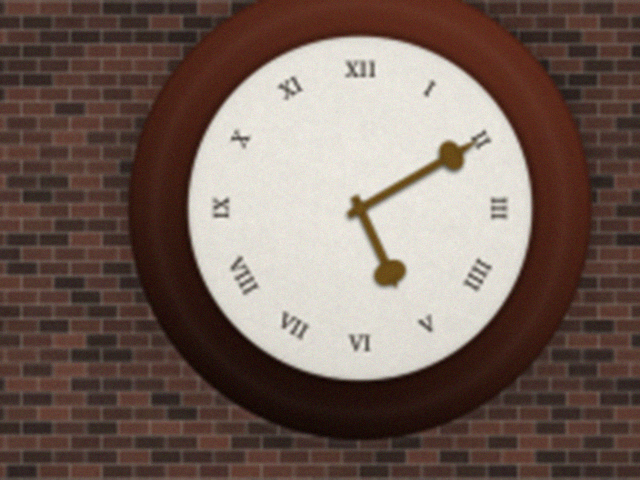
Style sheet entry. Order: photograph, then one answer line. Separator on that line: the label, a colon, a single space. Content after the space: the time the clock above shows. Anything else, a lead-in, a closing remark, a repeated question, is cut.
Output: 5:10
